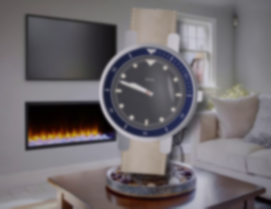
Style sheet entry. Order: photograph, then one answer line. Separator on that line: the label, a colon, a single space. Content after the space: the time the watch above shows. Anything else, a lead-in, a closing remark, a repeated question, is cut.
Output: 9:48
